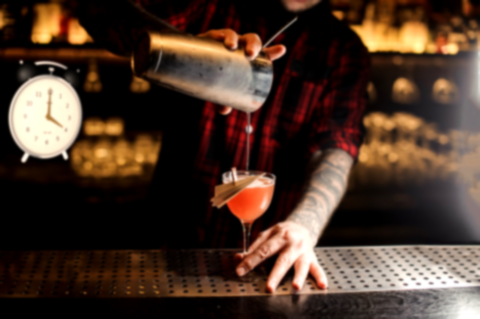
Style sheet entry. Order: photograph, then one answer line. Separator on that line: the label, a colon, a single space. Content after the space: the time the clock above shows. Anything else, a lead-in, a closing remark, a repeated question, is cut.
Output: 4:00
